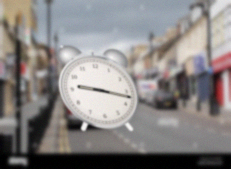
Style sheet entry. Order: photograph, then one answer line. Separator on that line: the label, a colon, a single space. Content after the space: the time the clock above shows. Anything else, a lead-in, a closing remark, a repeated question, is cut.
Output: 9:17
